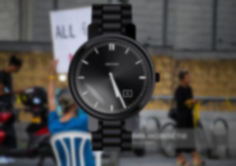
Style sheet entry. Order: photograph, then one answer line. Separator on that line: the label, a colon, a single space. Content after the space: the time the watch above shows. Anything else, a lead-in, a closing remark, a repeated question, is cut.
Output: 5:26
